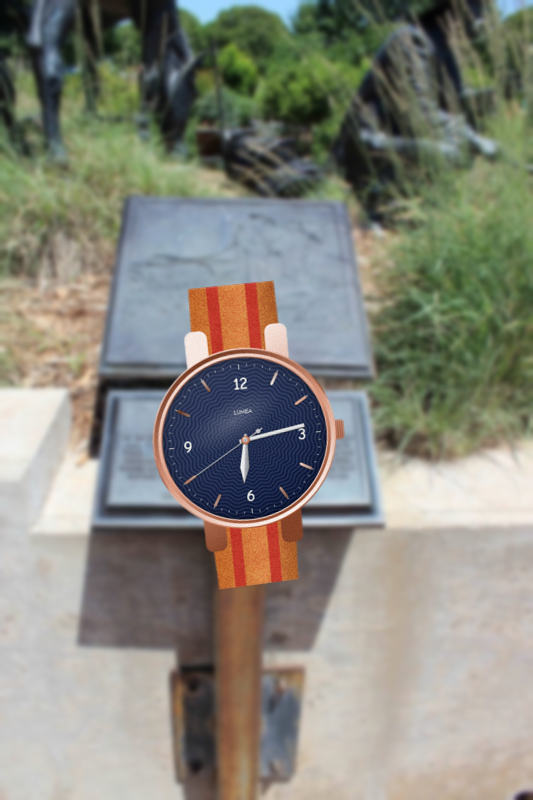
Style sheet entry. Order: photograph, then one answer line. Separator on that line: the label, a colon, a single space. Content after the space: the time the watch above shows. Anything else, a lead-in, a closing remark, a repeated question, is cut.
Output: 6:13:40
